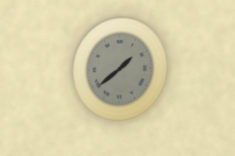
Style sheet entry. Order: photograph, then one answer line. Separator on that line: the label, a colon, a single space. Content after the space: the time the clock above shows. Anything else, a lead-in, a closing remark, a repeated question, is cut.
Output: 1:39
